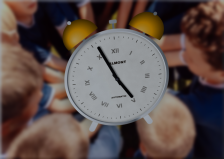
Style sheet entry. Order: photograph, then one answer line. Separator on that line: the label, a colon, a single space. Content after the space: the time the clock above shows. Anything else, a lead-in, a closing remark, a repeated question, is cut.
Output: 4:56
